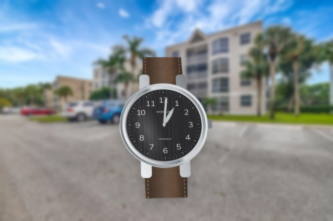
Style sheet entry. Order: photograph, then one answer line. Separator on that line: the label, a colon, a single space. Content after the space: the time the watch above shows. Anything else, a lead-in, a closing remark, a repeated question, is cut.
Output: 1:01
